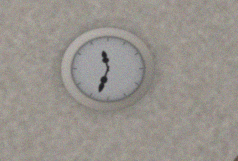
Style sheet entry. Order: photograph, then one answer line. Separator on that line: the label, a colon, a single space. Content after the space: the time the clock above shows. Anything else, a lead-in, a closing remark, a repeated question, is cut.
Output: 11:33
